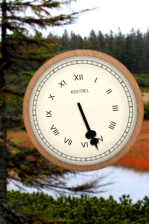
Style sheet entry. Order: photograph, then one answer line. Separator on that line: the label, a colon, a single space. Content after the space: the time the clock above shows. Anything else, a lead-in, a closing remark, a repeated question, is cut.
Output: 5:27
